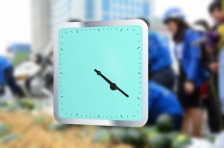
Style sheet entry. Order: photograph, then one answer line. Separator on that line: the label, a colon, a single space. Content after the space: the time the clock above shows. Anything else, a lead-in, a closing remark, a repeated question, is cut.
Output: 4:21
